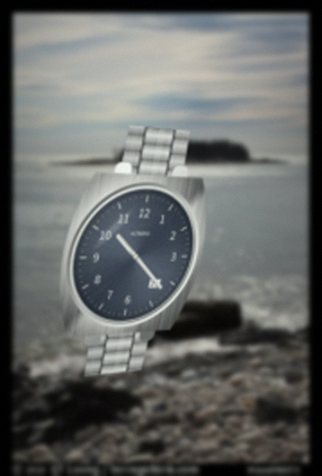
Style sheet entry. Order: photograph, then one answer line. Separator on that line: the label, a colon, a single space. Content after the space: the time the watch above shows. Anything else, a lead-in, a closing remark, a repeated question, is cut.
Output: 10:22
